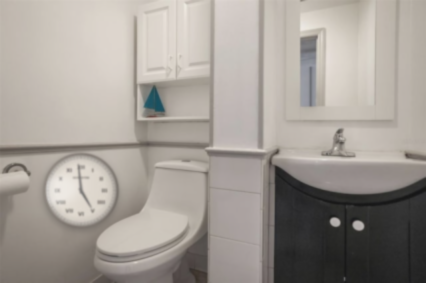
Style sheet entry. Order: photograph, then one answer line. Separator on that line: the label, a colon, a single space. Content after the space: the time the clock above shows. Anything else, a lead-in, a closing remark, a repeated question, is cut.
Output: 4:59
